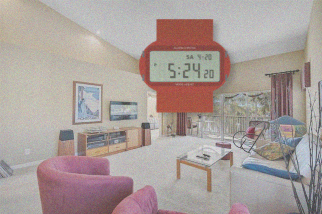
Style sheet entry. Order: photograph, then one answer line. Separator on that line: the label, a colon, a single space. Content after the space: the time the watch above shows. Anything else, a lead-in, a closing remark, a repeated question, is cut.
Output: 5:24:20
